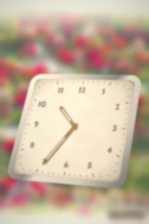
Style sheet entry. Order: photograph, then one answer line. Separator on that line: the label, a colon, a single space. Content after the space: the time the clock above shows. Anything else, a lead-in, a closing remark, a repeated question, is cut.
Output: 10:35
